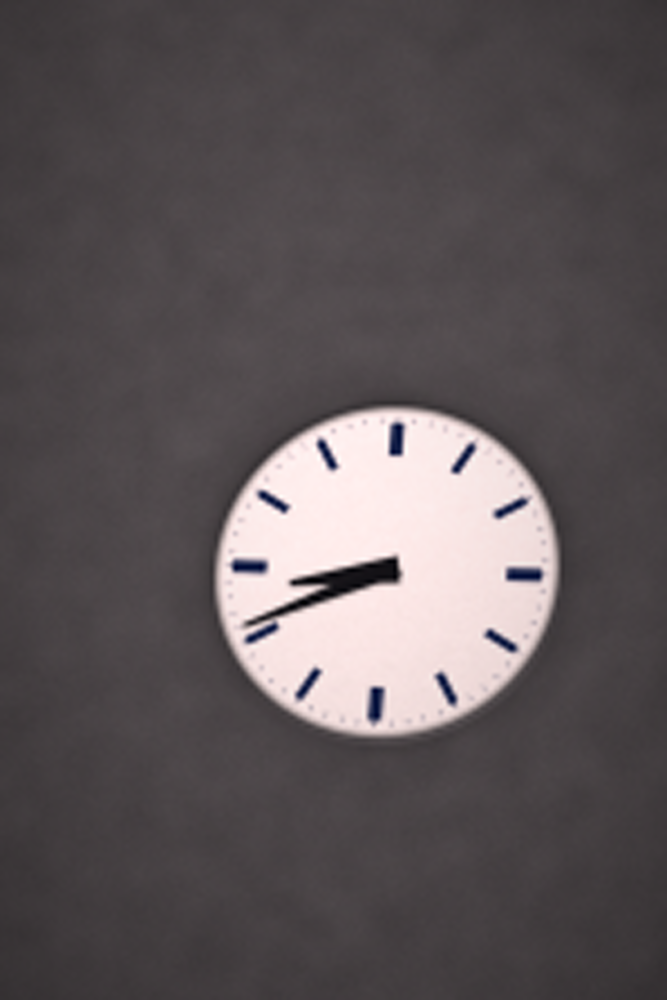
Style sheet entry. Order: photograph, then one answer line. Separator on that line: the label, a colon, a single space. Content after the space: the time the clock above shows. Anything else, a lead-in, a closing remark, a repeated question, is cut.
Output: 8:41
